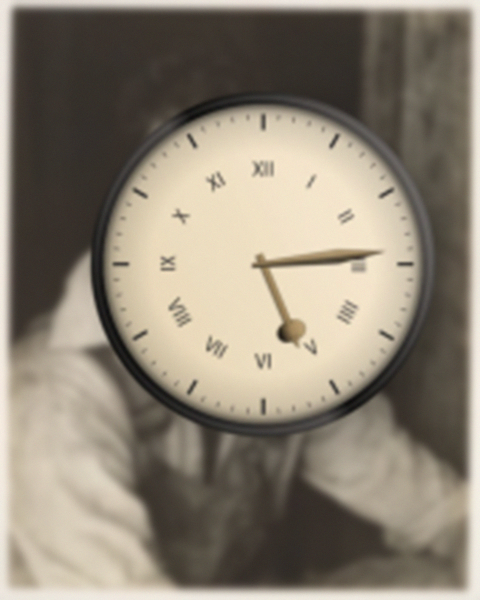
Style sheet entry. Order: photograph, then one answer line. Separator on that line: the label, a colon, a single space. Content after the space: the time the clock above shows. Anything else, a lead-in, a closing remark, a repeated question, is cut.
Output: 5:14
